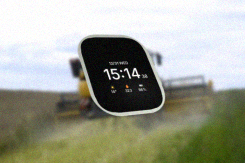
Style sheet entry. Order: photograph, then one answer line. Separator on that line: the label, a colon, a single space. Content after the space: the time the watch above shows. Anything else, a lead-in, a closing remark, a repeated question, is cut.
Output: 15:14
